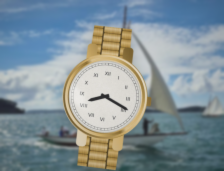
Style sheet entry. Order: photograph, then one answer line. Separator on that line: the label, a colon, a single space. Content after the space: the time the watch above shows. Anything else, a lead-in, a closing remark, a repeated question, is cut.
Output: 8:19
